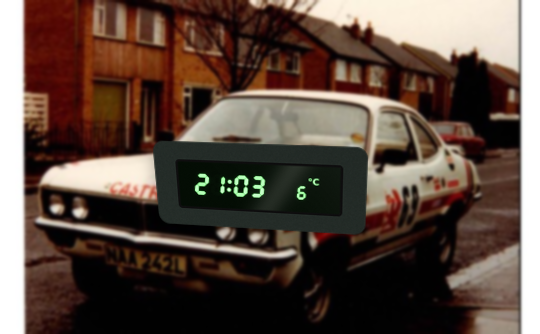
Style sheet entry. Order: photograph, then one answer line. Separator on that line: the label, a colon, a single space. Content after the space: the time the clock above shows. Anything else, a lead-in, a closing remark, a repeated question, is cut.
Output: 21:03
